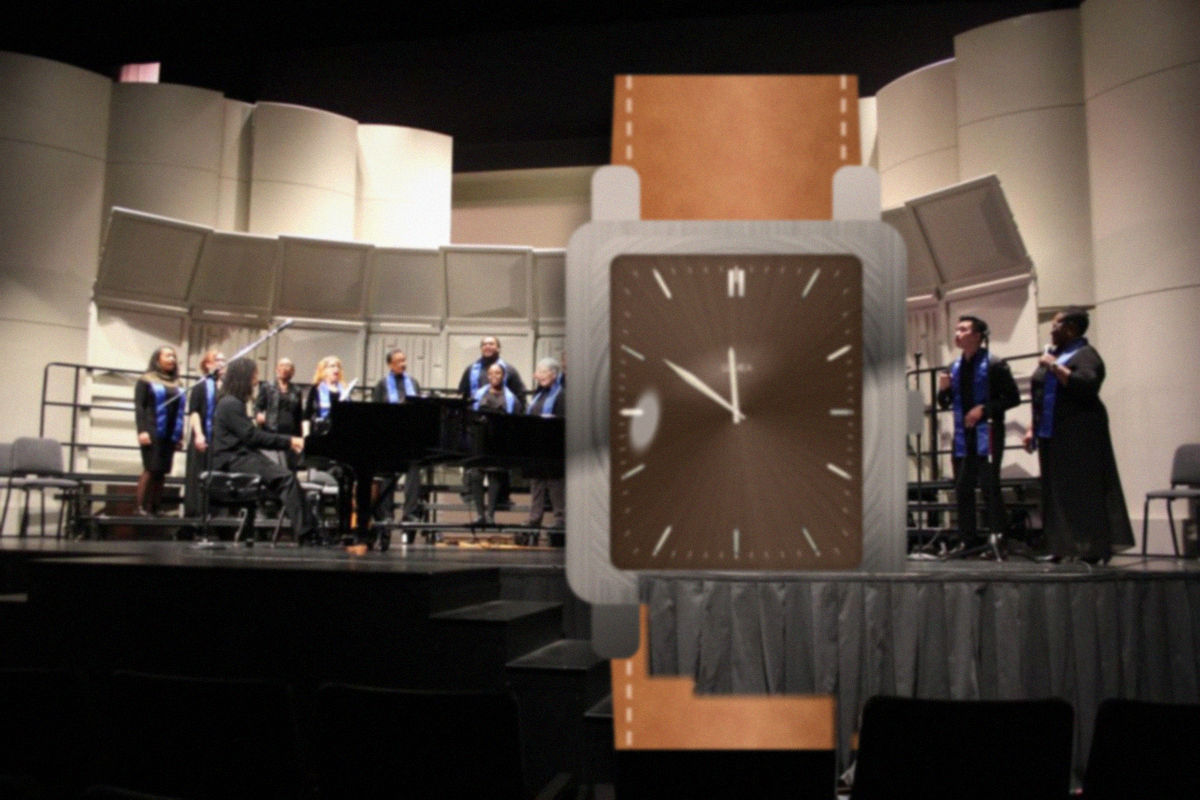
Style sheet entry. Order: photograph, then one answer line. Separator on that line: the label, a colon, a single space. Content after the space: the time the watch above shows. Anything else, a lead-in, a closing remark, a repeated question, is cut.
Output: 11:51
